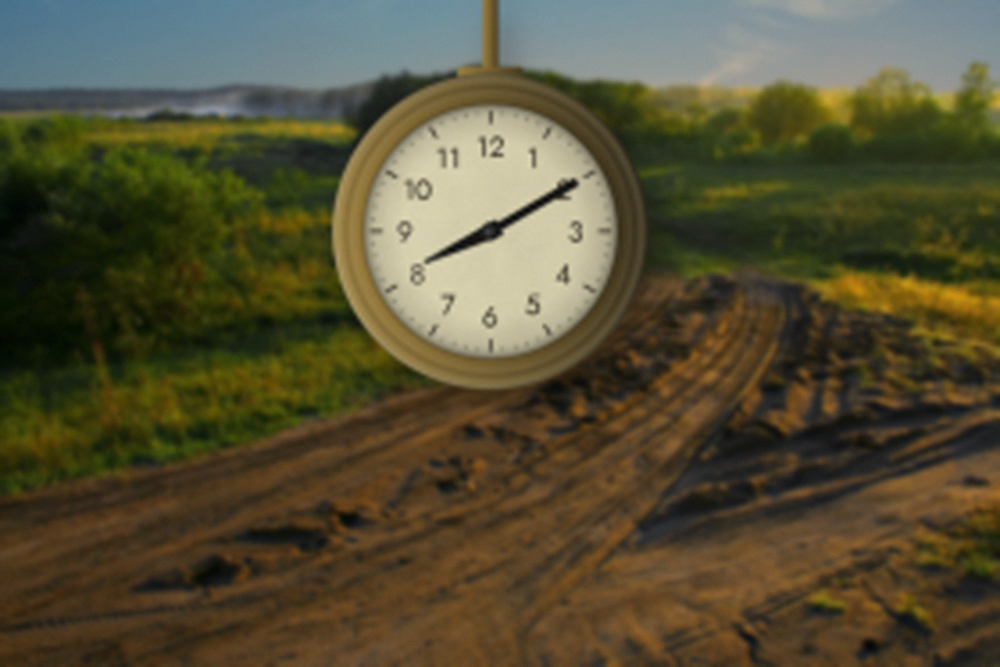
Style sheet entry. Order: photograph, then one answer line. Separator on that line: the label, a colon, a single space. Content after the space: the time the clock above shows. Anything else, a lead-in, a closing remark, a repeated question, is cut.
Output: 8:10
